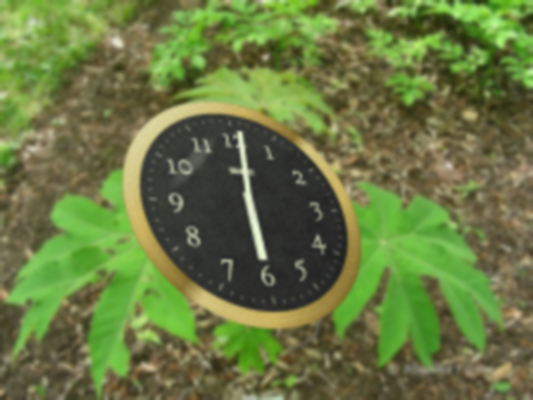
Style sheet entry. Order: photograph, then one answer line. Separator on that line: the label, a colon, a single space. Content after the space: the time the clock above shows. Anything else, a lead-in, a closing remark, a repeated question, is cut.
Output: 6:01
